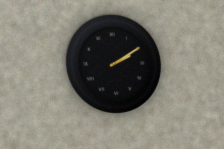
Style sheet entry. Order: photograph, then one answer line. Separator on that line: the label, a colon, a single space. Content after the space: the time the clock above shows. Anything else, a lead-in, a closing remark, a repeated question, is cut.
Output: 2:10
